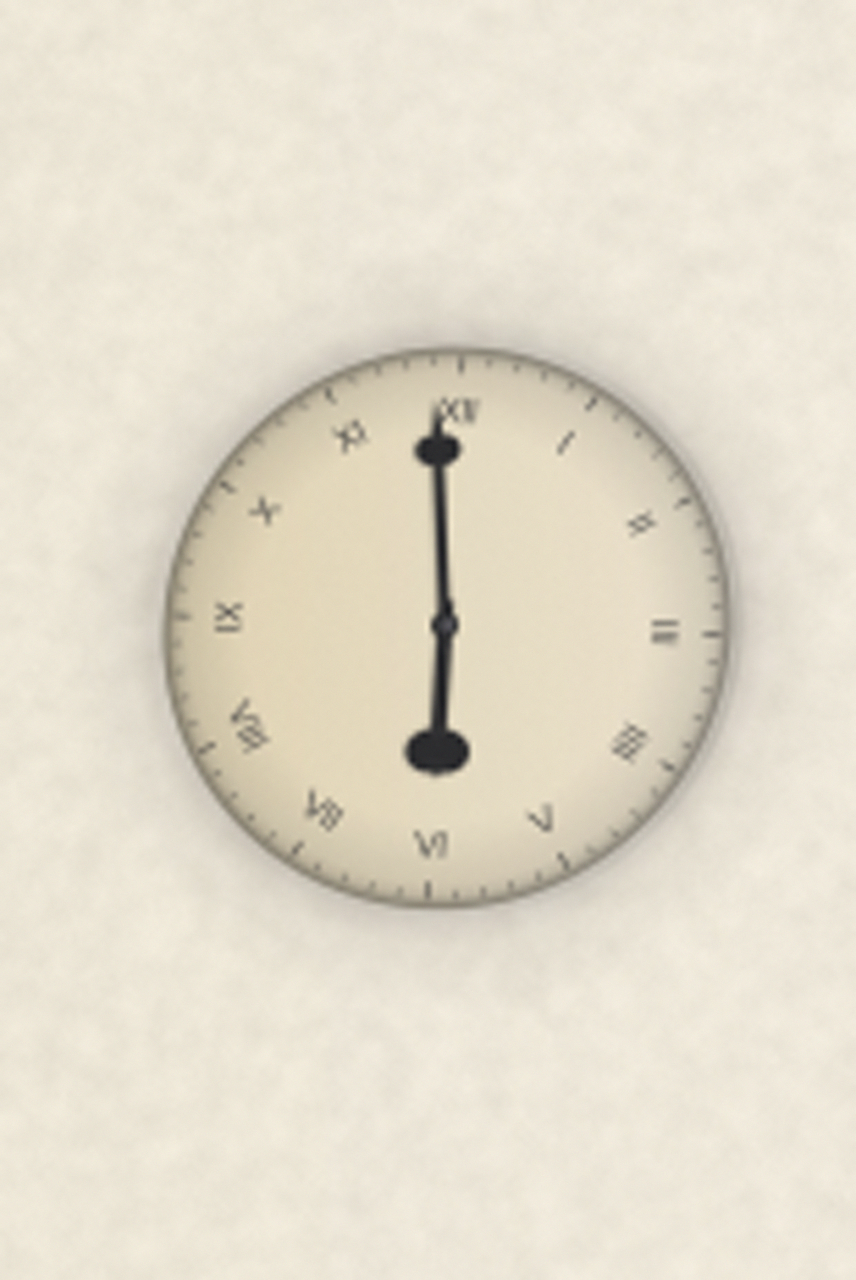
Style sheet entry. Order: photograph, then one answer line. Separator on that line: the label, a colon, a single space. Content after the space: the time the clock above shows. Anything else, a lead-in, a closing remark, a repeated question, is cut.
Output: 5:59
